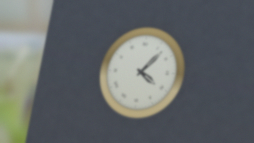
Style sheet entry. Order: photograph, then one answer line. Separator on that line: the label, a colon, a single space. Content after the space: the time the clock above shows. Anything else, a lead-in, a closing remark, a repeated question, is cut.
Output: 4:07
